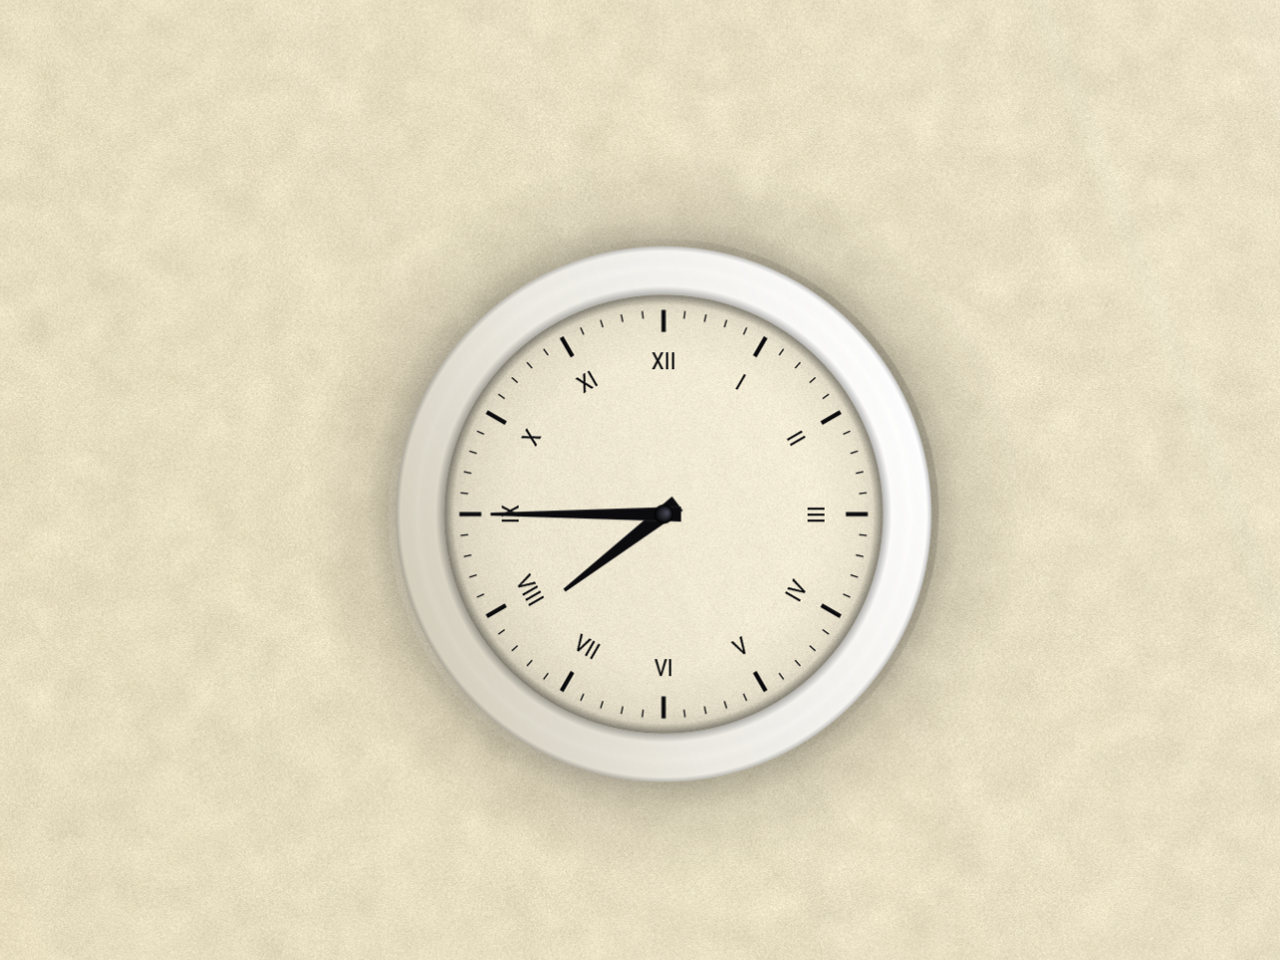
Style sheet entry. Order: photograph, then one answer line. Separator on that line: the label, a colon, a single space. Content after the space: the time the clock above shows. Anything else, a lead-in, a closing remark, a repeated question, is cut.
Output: 7:45
